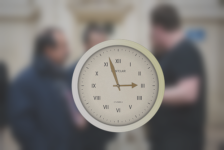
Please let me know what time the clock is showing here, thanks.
2:57
